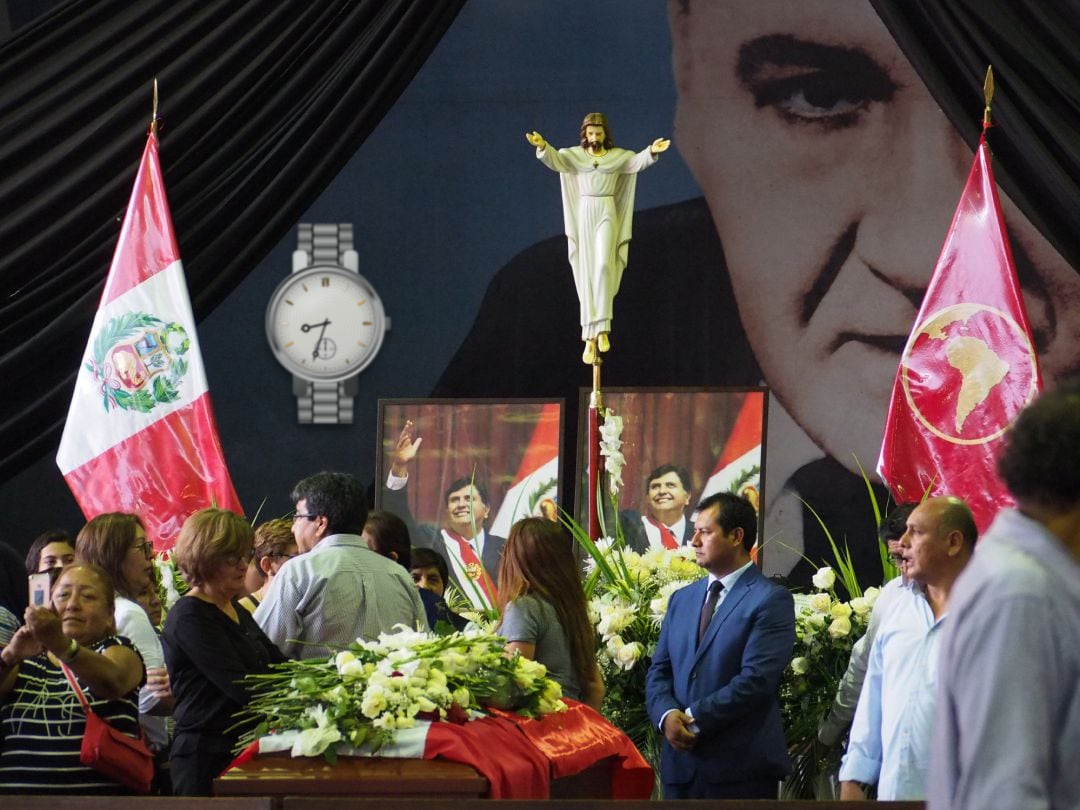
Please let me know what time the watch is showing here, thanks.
8:33
